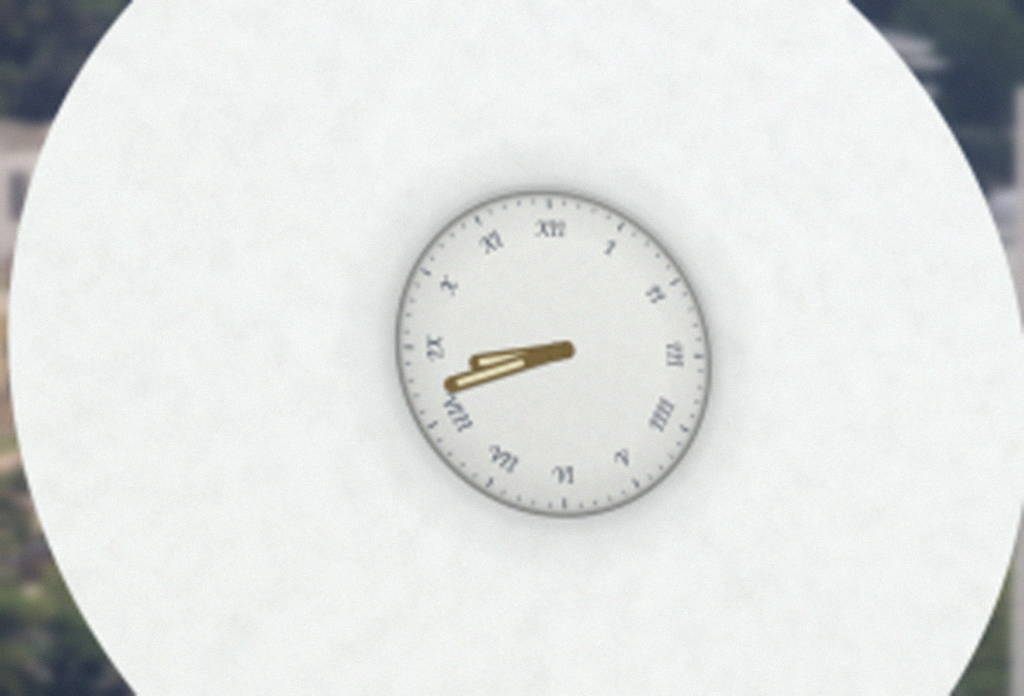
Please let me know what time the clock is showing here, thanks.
8:42
